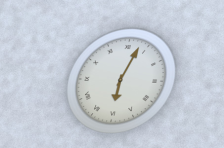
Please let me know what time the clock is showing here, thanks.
6:03
